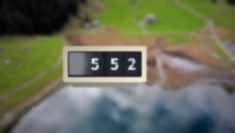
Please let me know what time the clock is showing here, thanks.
5:52
